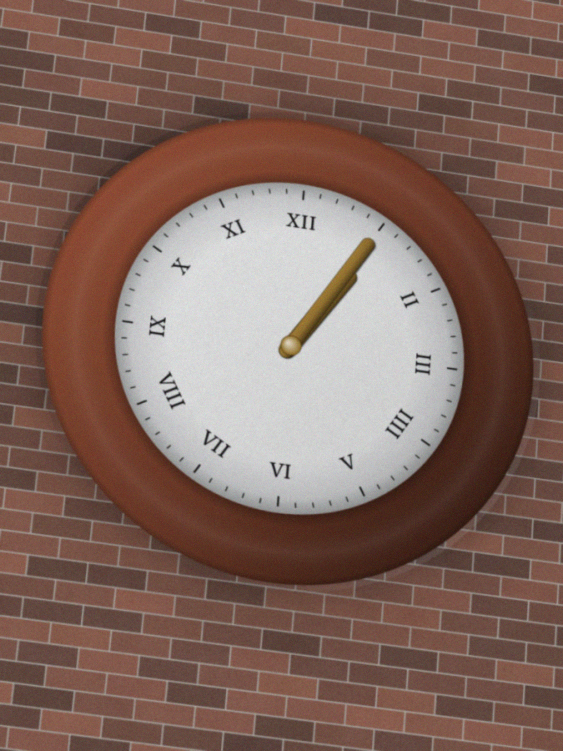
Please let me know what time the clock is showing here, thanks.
1:05
